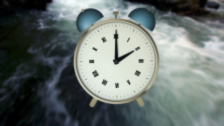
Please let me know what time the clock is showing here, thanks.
2:00
